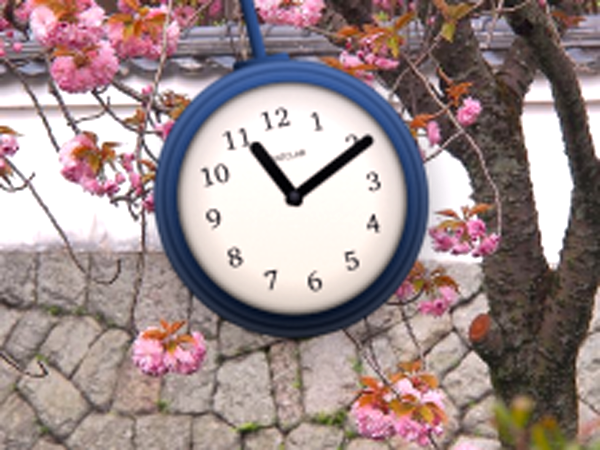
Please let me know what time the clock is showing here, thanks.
11:11
